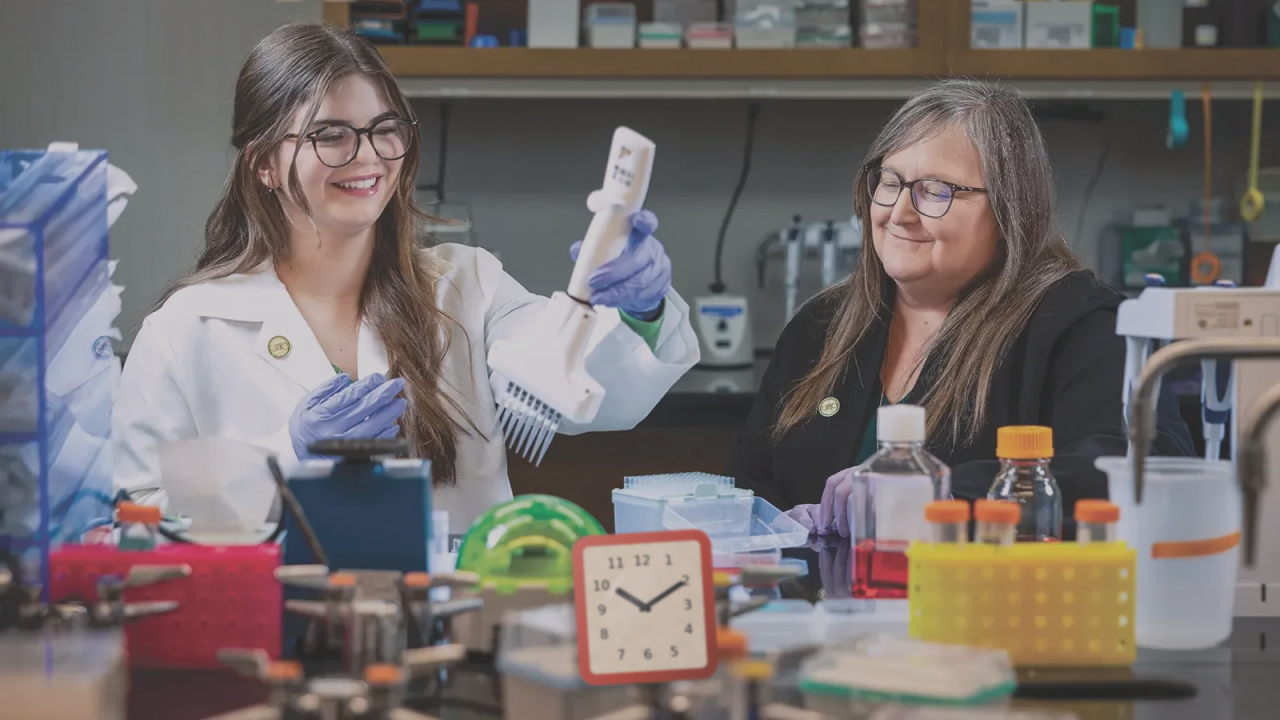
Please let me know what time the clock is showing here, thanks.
10:10
